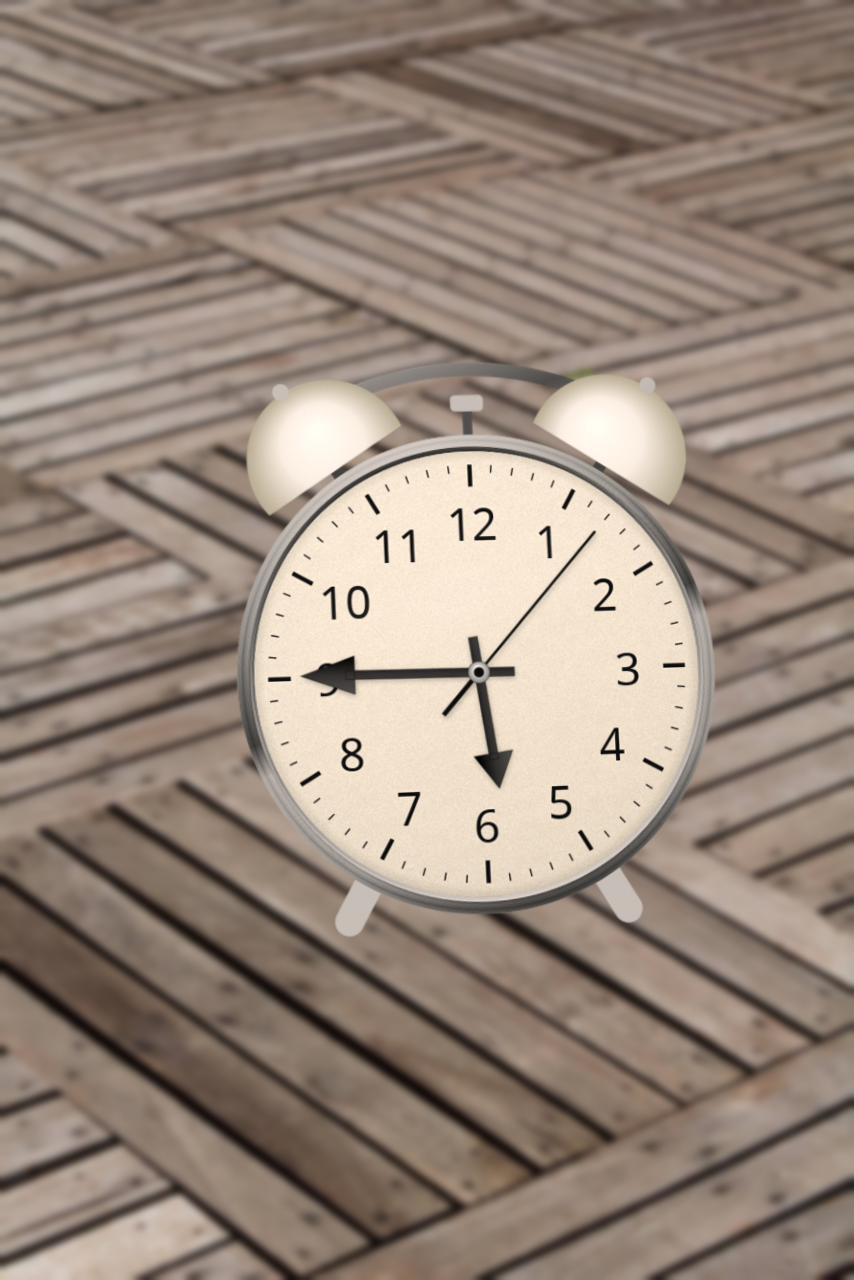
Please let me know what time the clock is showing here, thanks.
5:45:07
